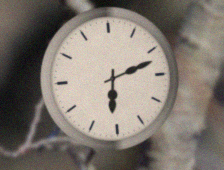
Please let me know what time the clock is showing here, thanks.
6:12
